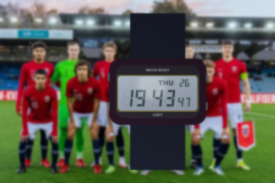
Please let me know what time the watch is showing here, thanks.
19:43
